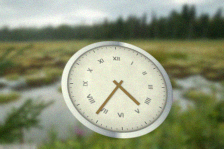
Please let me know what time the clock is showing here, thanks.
4:36
